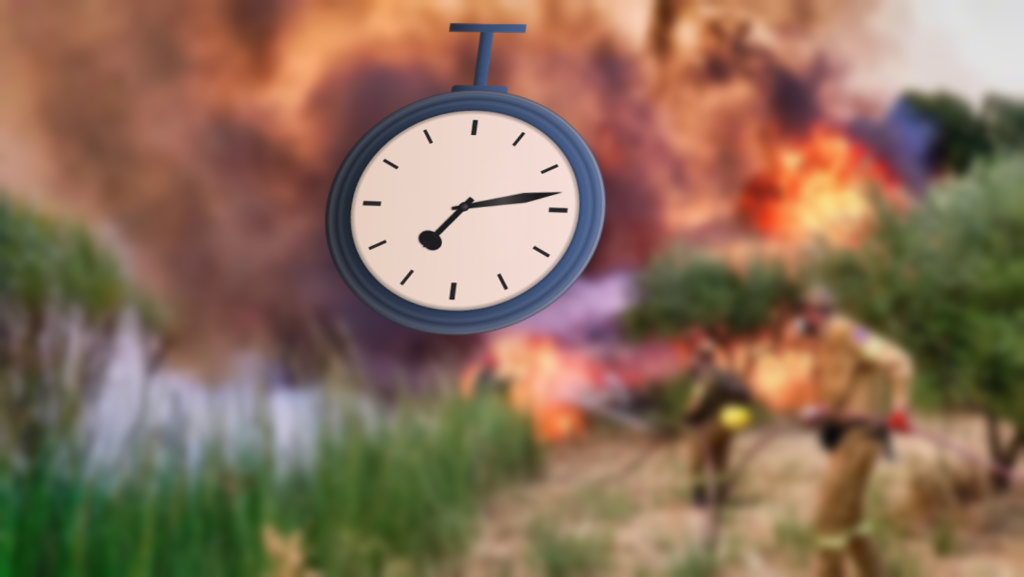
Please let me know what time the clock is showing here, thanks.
7:13
